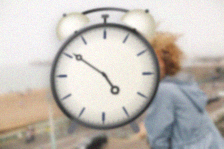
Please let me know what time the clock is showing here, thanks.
4:51
